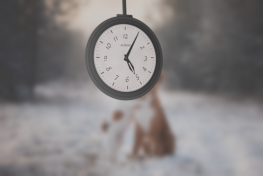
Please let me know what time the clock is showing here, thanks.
5:05
